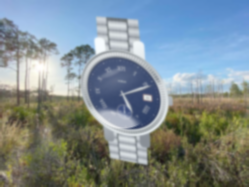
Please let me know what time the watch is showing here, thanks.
5:11
